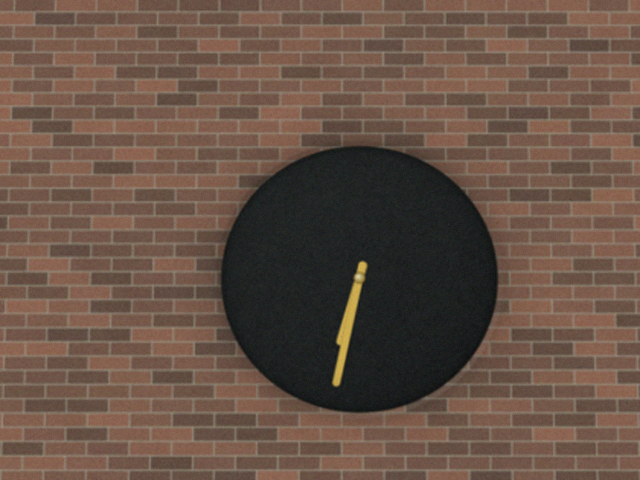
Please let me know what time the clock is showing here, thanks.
6:32
